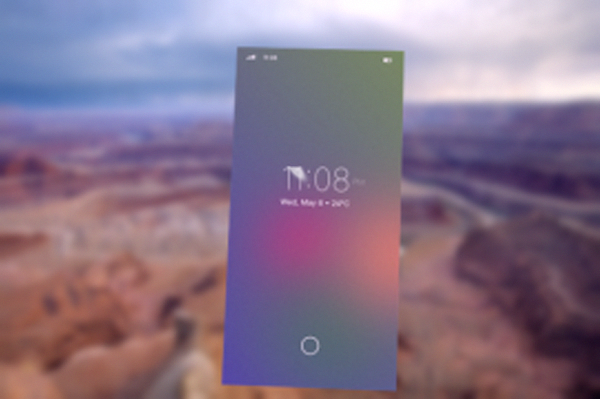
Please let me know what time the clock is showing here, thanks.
11:08
